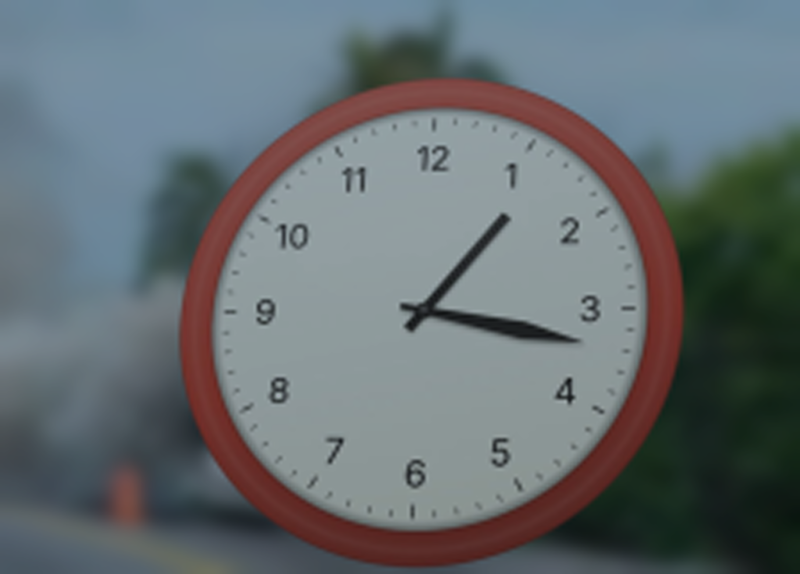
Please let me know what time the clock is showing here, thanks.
1:17
